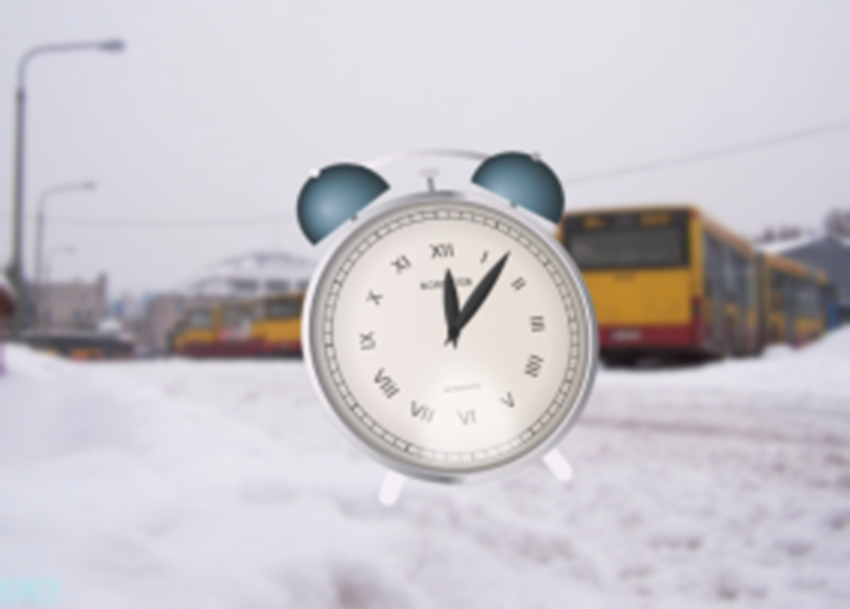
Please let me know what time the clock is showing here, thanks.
12:07
